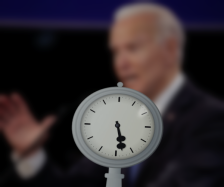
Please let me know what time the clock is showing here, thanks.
5:28
